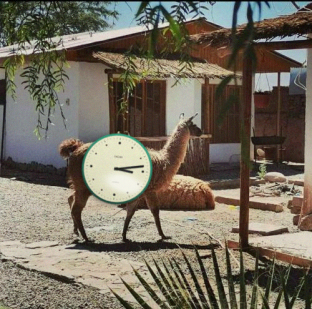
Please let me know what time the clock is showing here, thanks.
3:13
